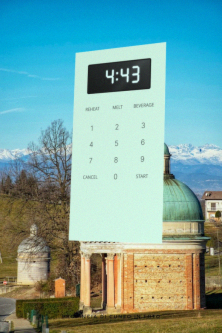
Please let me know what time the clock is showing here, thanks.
4:43
